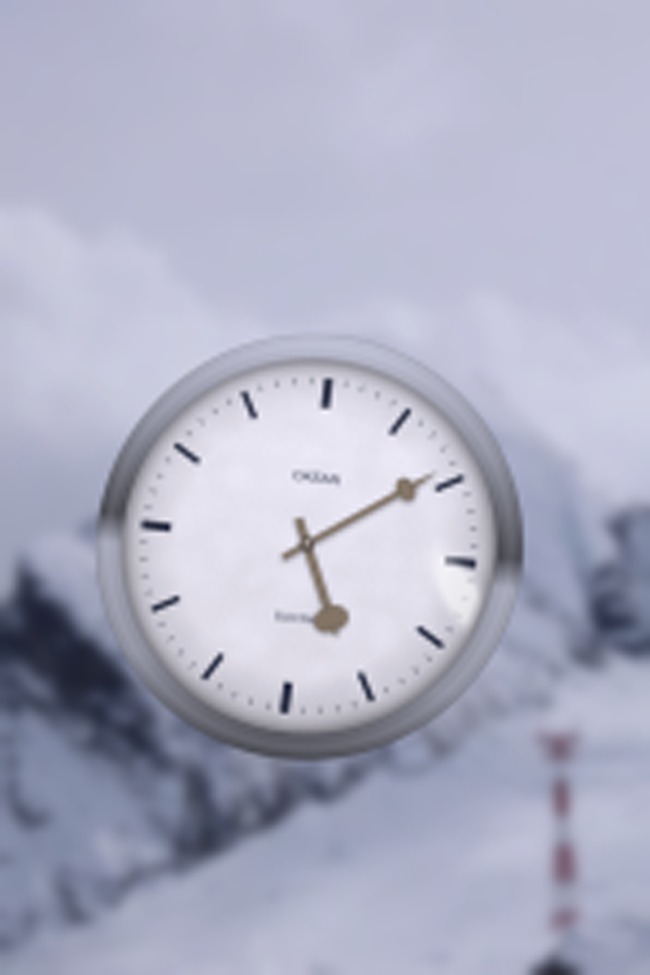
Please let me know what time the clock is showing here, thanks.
5:09
